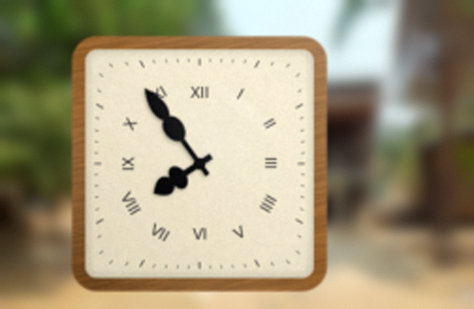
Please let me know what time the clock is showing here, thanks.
7:54
